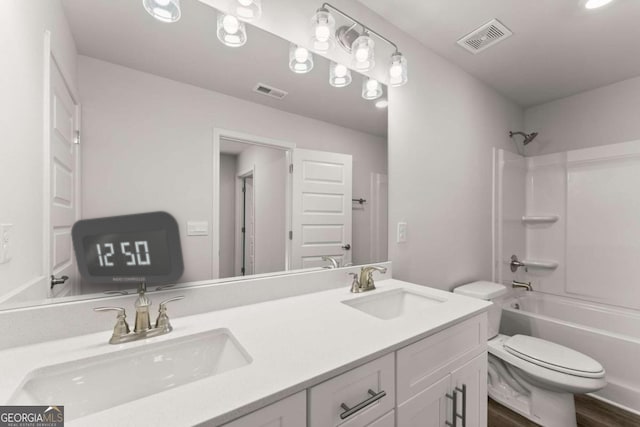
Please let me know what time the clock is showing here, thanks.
12:50
